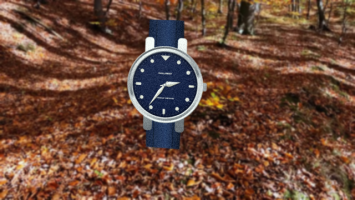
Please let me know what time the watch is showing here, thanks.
2:36
